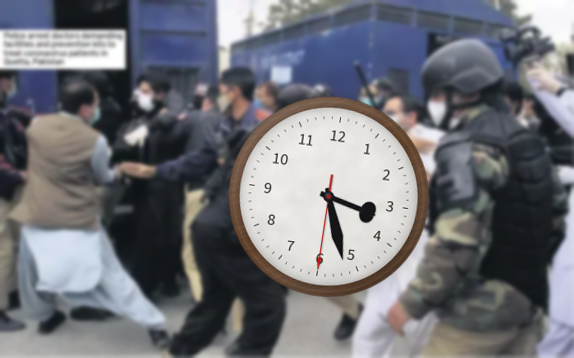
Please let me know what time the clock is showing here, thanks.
3:26:30
